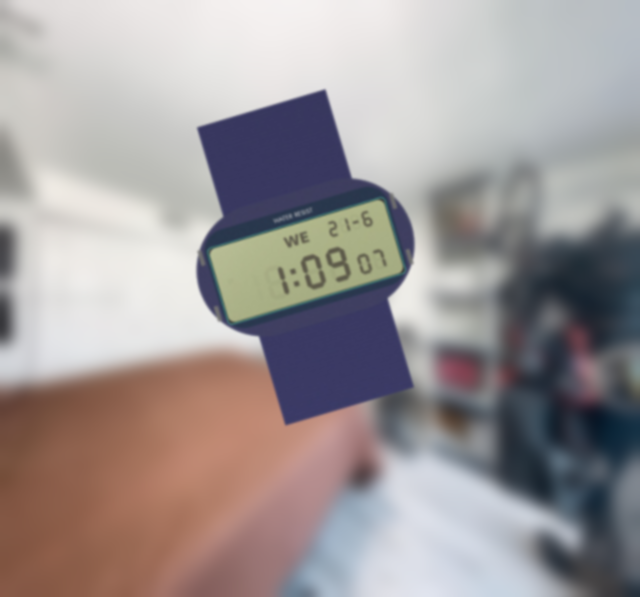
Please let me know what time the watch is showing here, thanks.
1:09:07
